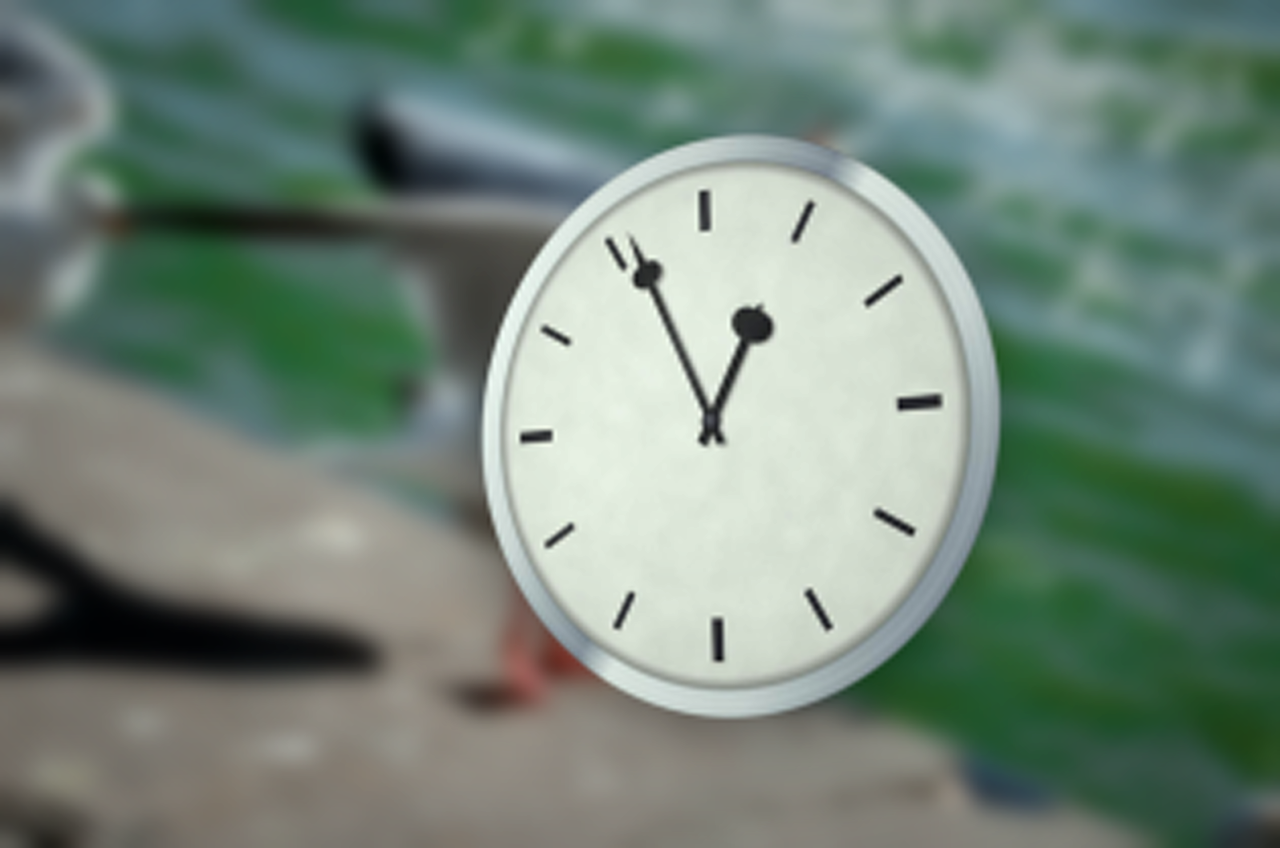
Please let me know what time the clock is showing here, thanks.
12:56
